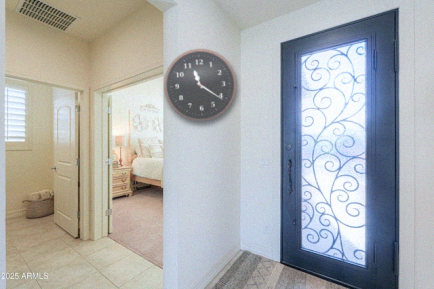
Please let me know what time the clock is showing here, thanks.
11:21
